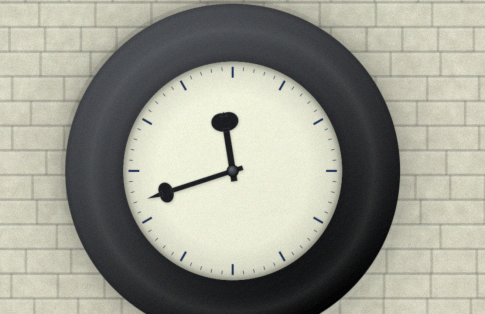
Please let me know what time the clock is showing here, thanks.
11:42
